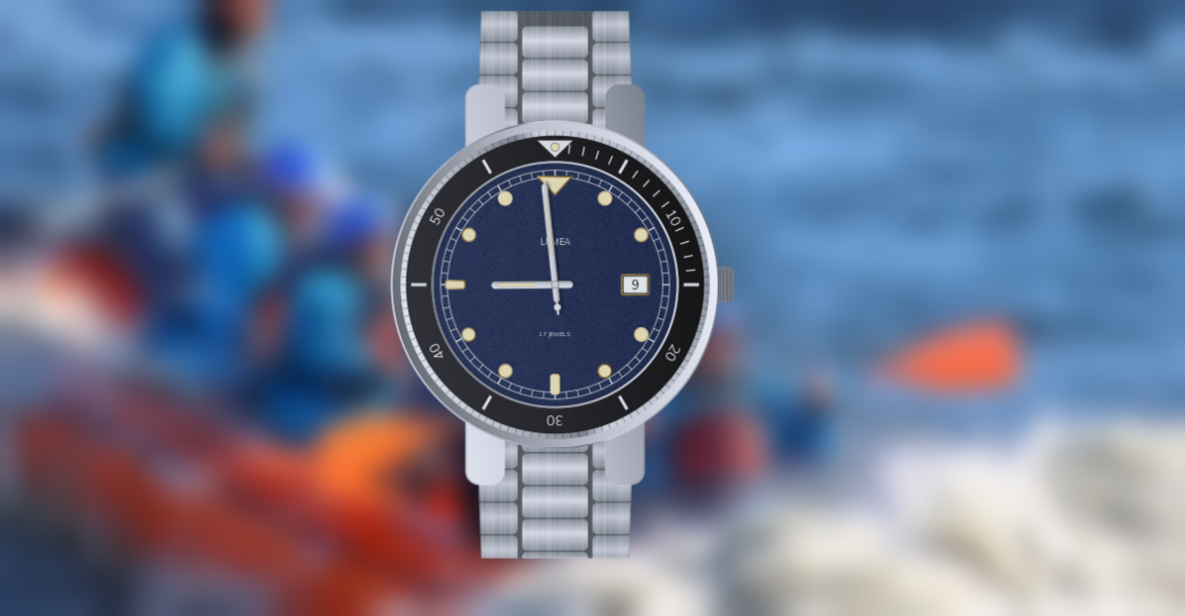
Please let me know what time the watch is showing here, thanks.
8:58:59
